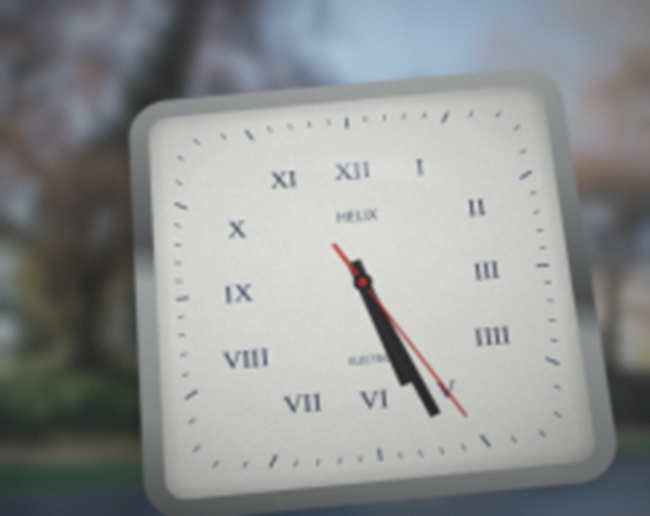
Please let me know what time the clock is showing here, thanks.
5:26:25
